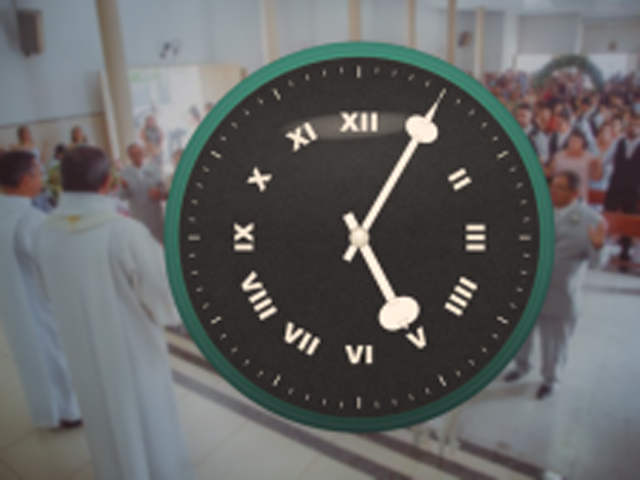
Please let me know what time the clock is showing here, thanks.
5:05
